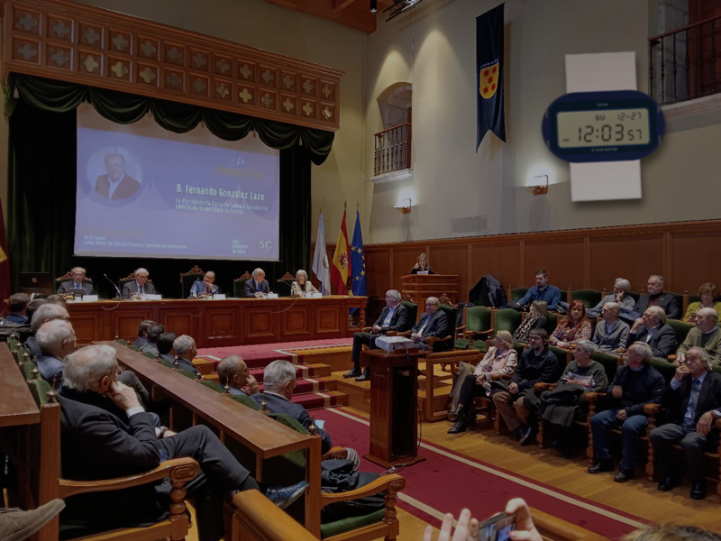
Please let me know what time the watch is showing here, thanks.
12:03:57
